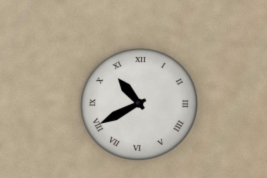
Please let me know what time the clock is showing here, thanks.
10:40
